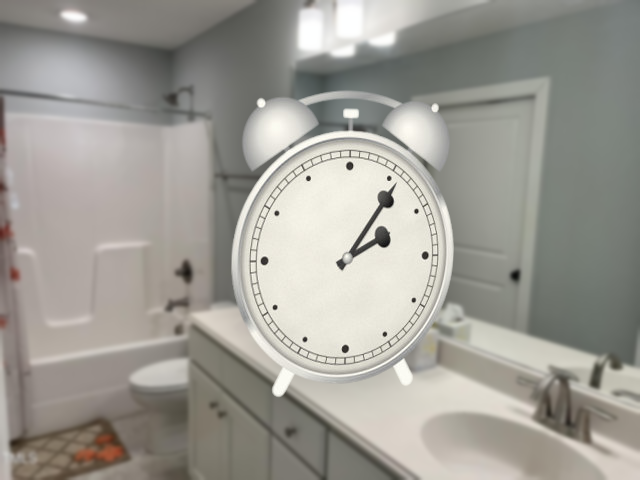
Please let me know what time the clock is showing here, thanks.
2:06
